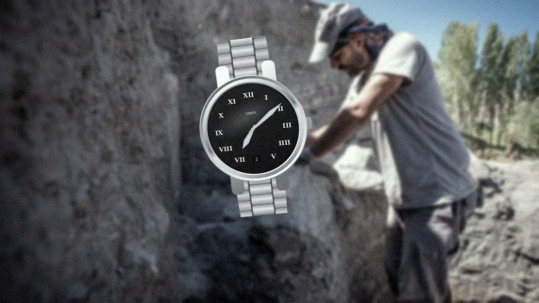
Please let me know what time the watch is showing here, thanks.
7:09
